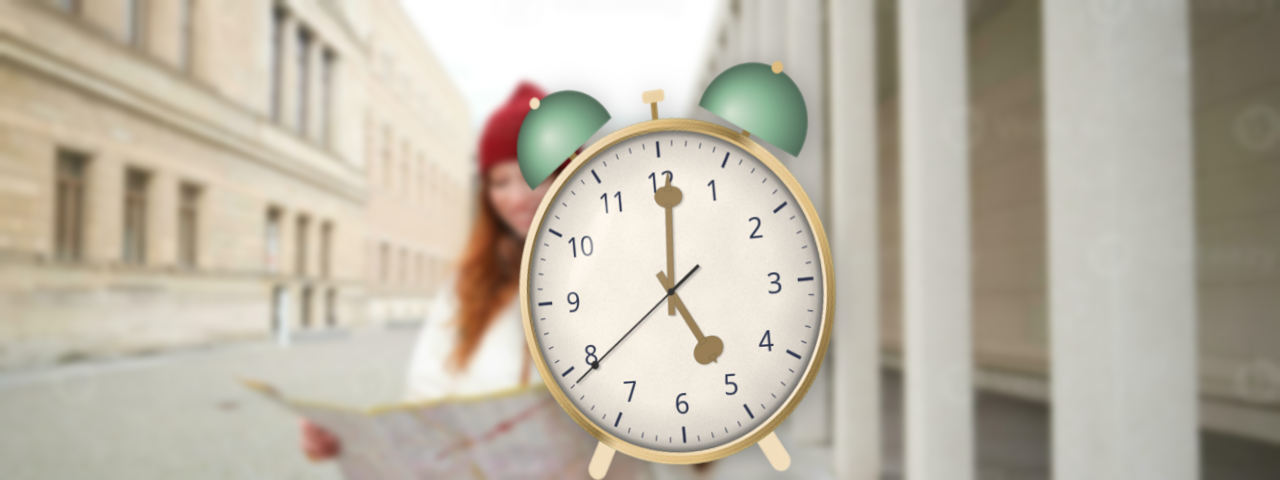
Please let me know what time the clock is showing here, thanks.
5:00:39
